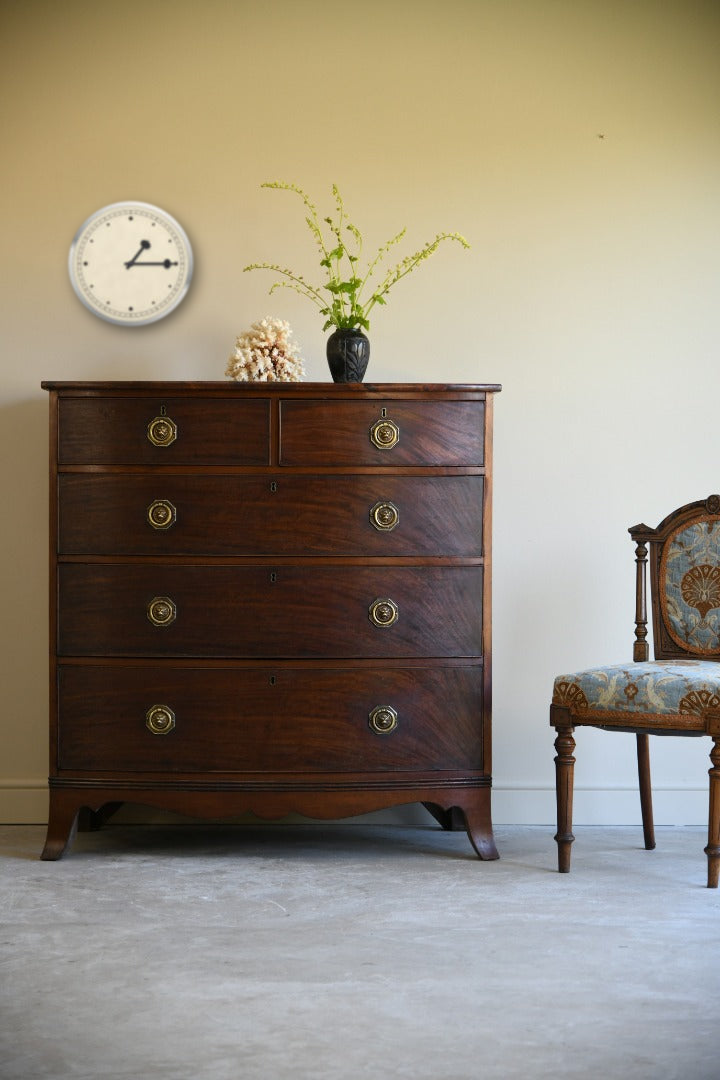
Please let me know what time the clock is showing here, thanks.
1:15
